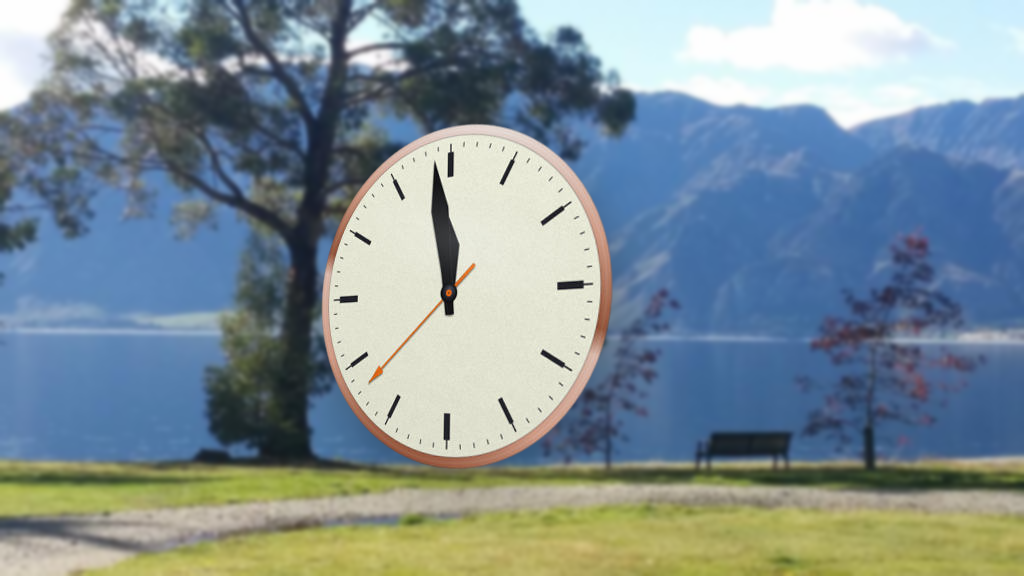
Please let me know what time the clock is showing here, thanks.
11:58:38
